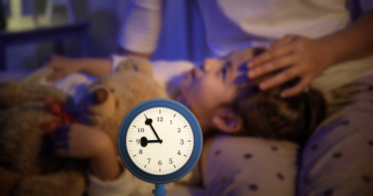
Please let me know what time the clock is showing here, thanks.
8:55
